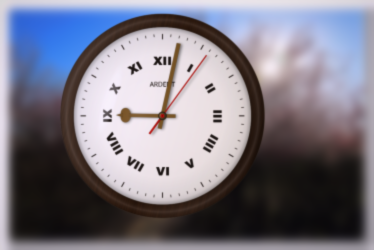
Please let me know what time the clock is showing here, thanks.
9:02:06
